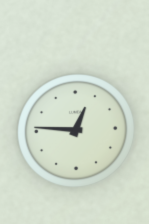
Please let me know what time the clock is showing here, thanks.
12:46
